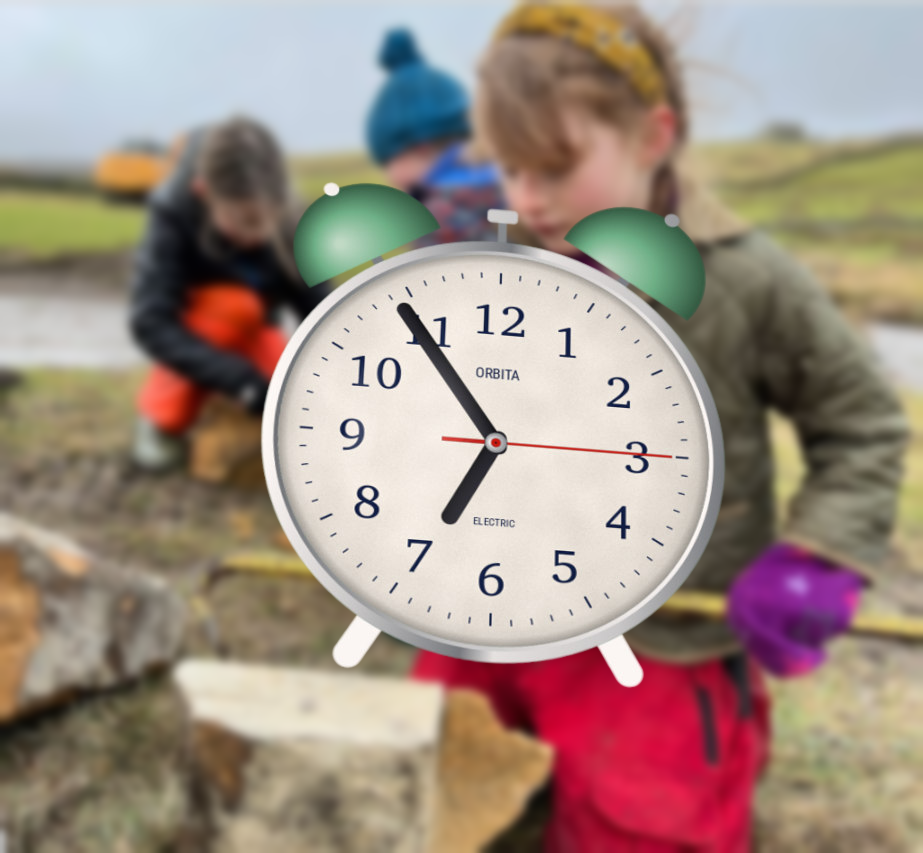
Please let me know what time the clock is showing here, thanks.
6:54:15
